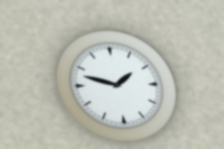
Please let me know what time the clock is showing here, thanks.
1:48
